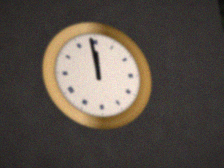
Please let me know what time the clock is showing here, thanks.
11:59
